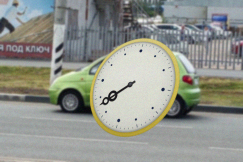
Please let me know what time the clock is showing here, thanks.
7:38
